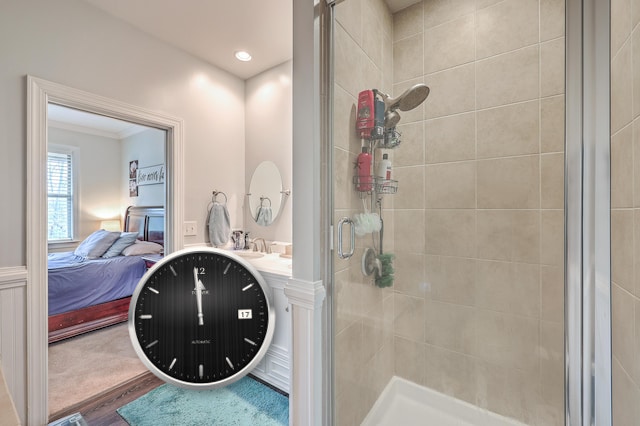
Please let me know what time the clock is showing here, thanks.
11:59
